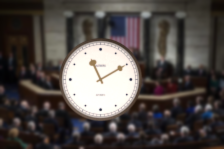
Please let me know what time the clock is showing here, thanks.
11:10
